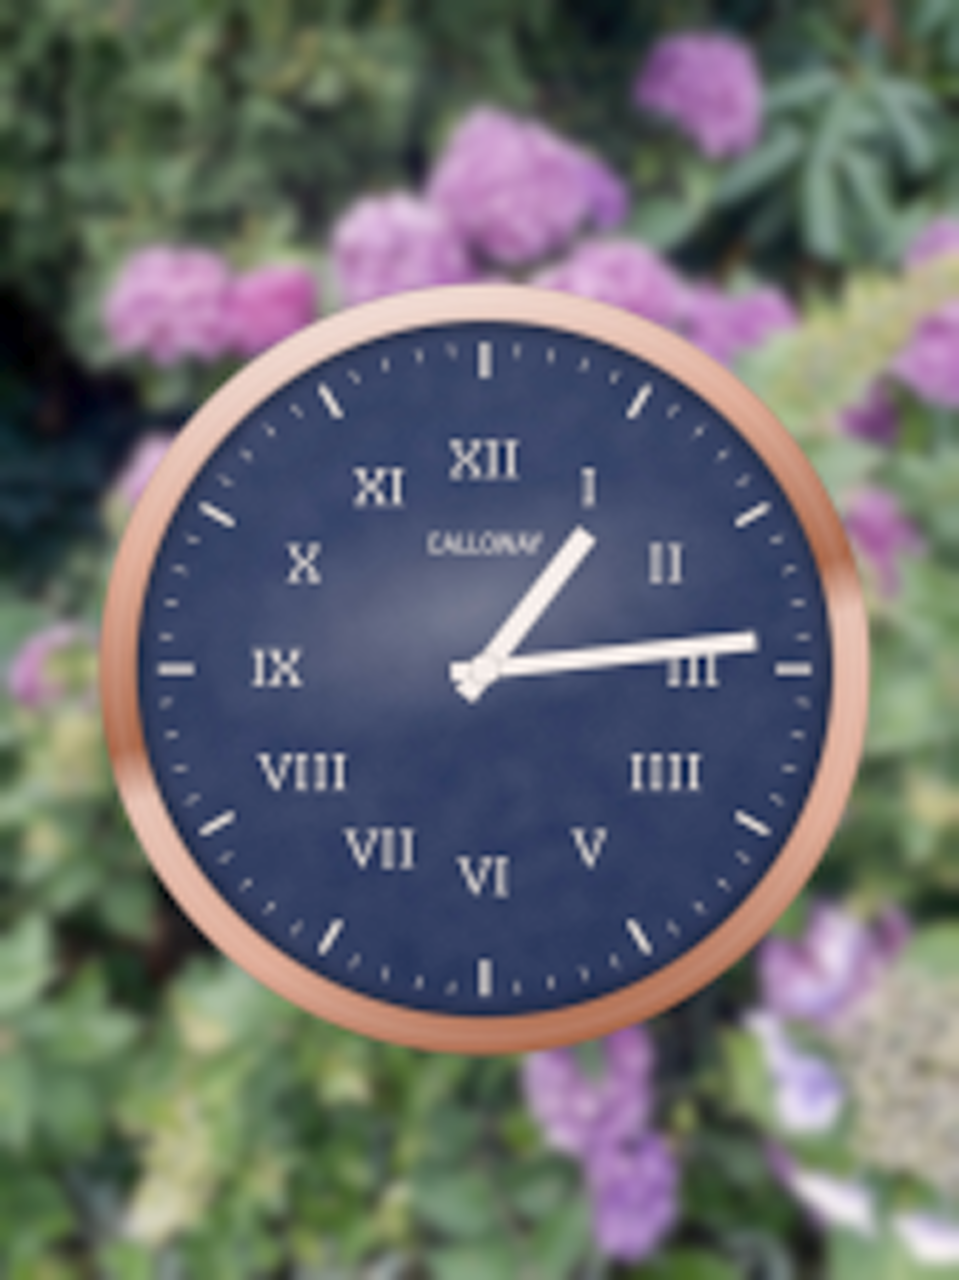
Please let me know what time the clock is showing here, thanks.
1:14
